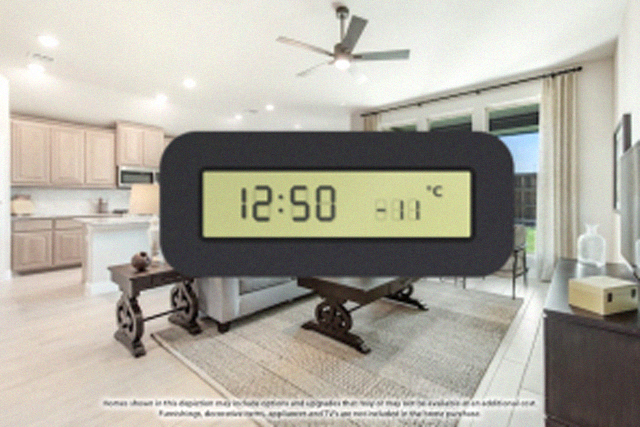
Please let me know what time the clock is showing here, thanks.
12:50
